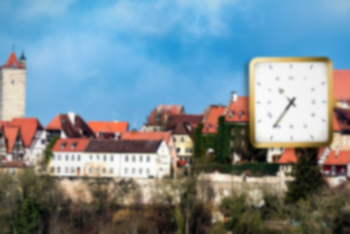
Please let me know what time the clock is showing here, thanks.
10:36
